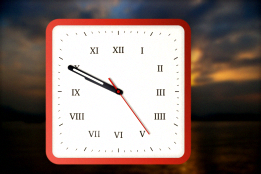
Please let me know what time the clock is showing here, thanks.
9:49:24
